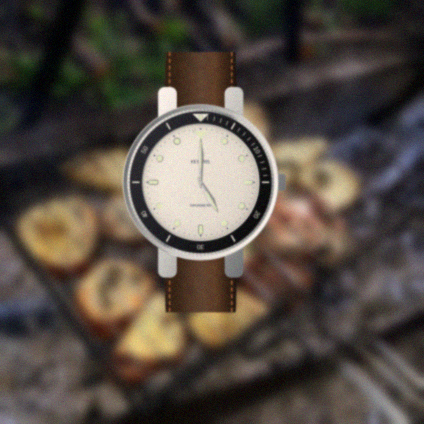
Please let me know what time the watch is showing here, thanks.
5:00
